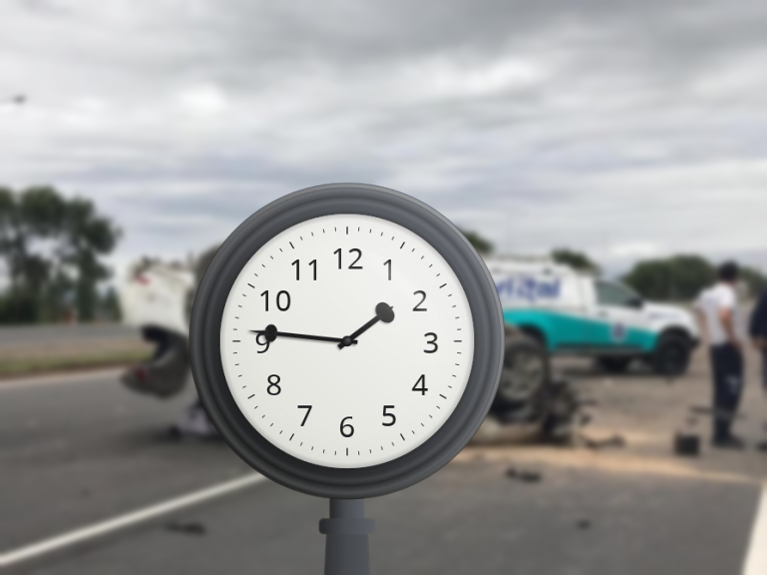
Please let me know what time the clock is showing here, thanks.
1:46
